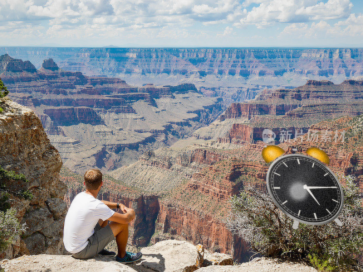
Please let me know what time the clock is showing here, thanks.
5:15
